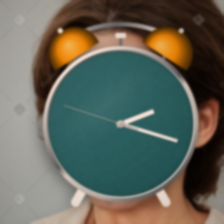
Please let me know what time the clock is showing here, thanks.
2:17:48
